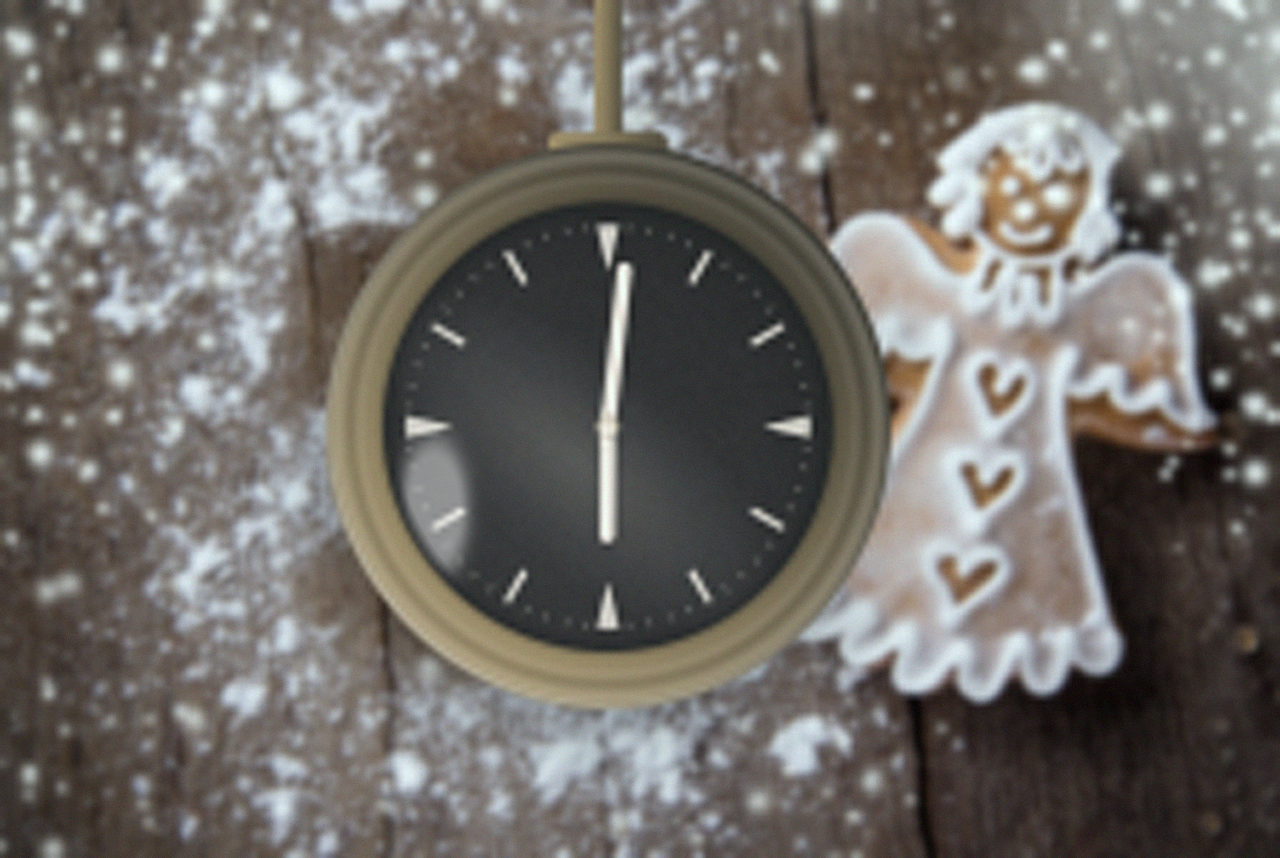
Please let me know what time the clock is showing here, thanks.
6:01
